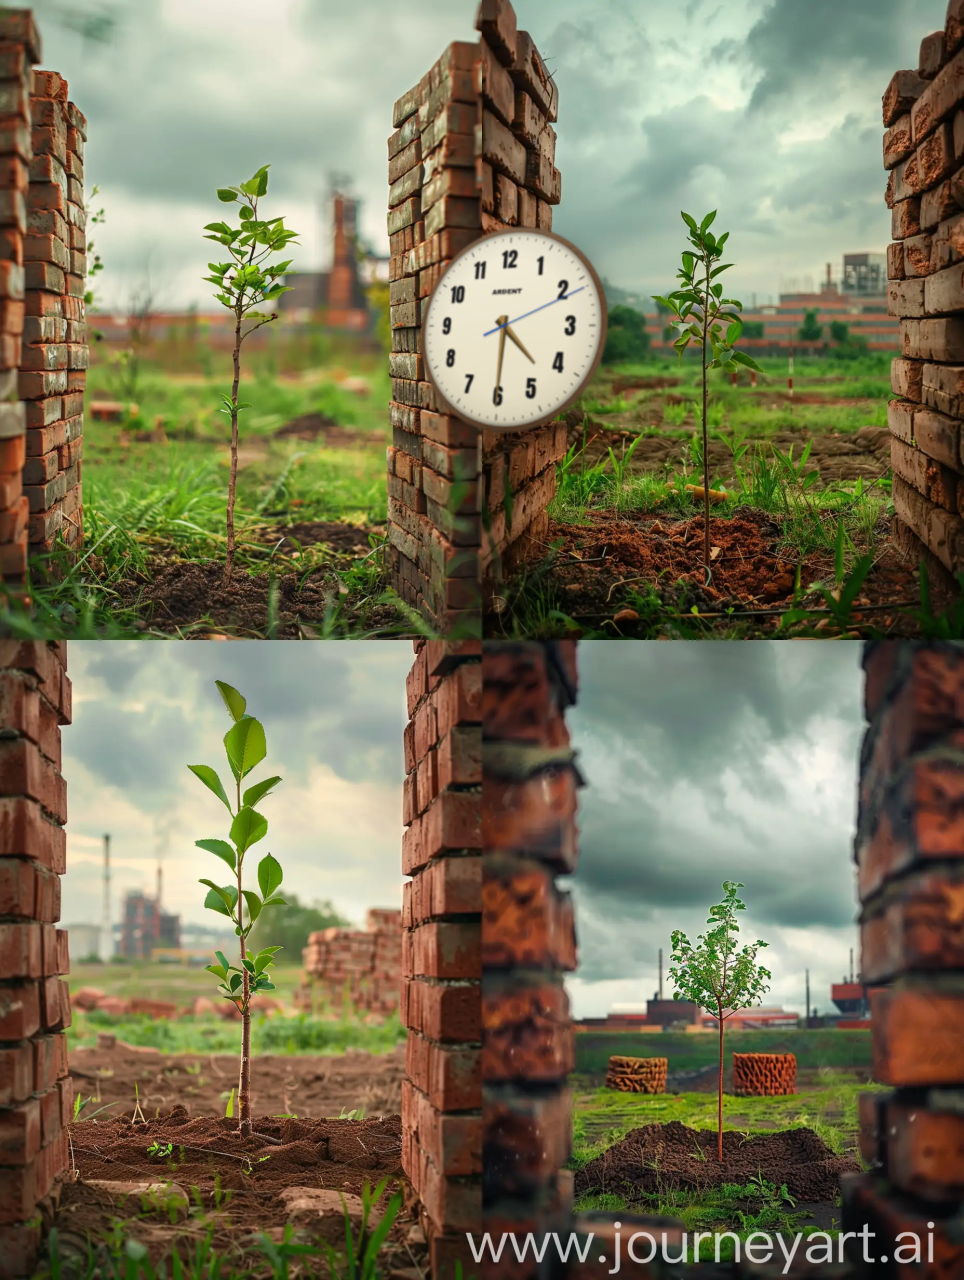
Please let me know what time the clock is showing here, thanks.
4:30:11
